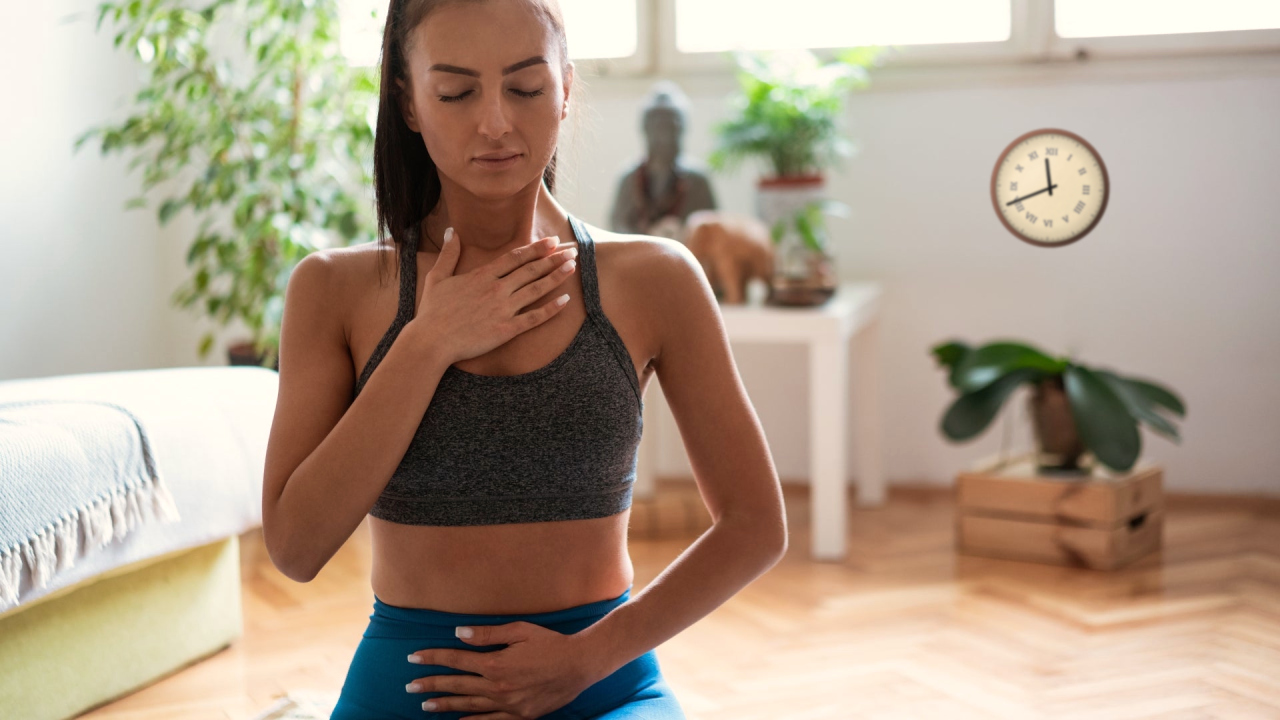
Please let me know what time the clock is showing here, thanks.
11:41
